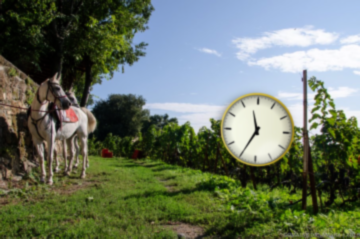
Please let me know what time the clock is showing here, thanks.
11:35
